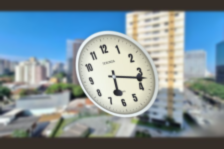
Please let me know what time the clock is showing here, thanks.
6:17
